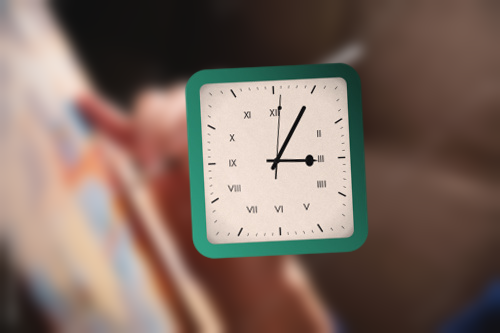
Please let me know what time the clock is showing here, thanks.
3:05:01
